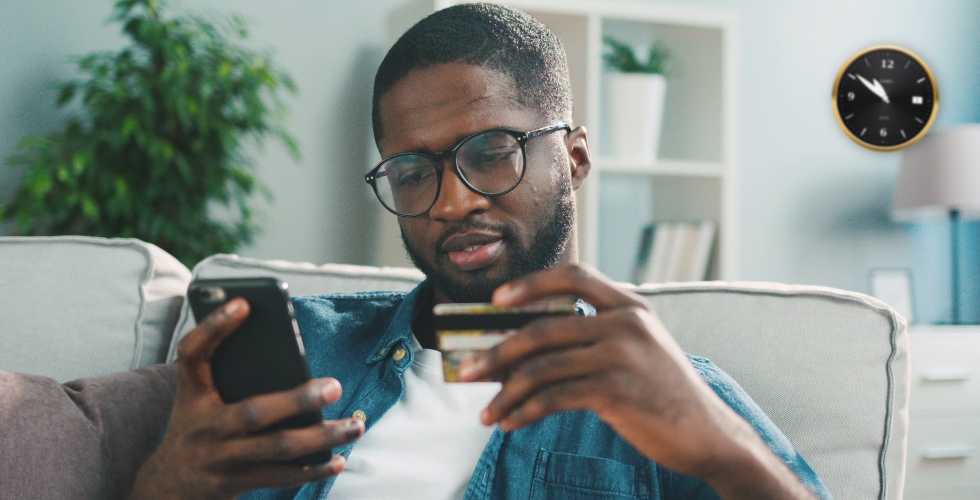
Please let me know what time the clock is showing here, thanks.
10:51
